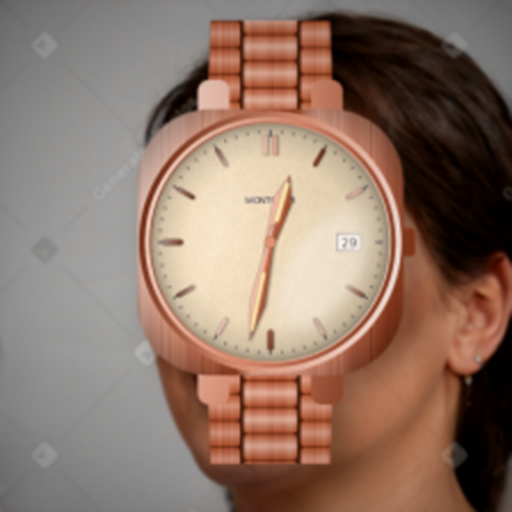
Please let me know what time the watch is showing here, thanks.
12:32
